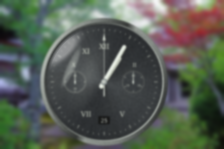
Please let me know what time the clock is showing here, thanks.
1:05
